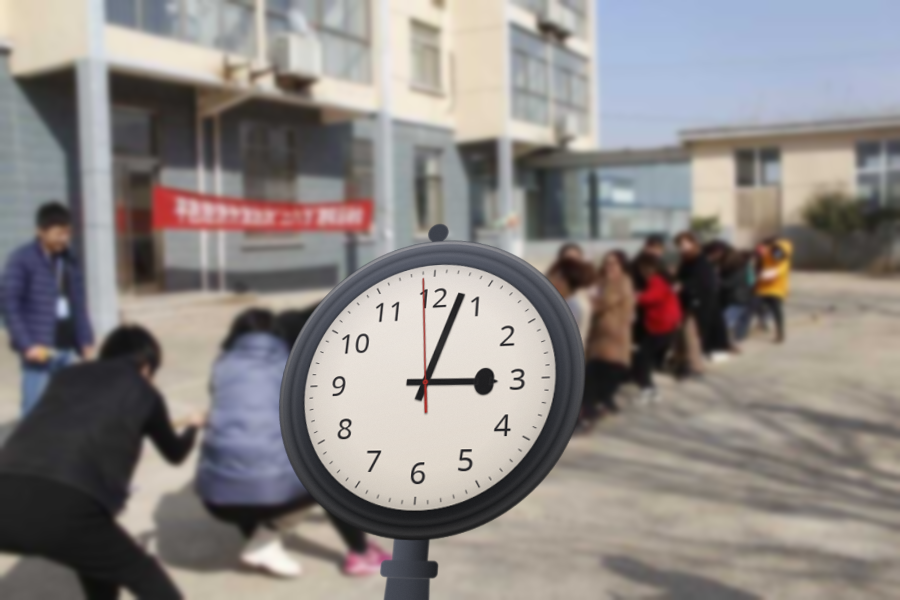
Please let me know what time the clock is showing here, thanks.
3:02:59
